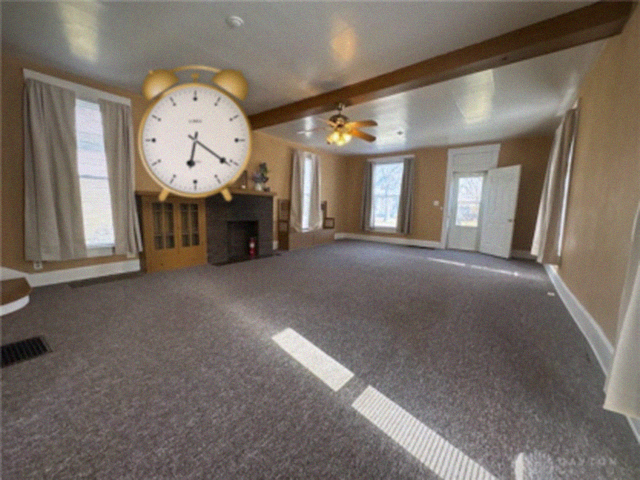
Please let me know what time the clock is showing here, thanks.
6:21
